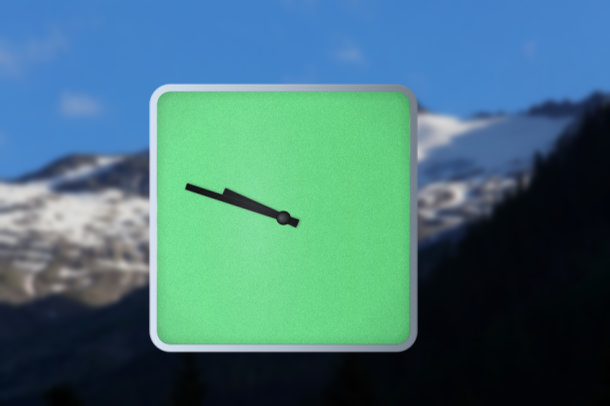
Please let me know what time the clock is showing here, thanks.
9:48
